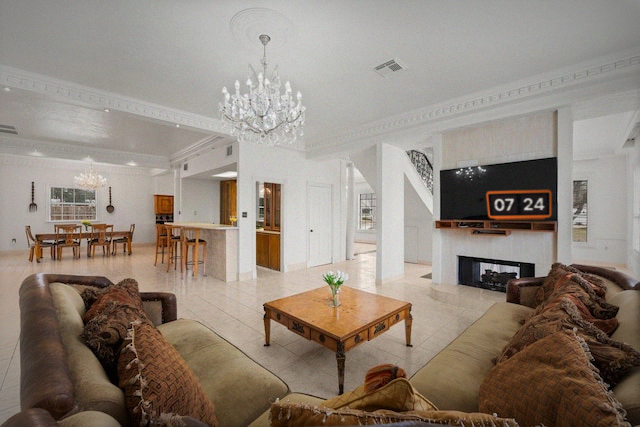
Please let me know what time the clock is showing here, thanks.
7:24
